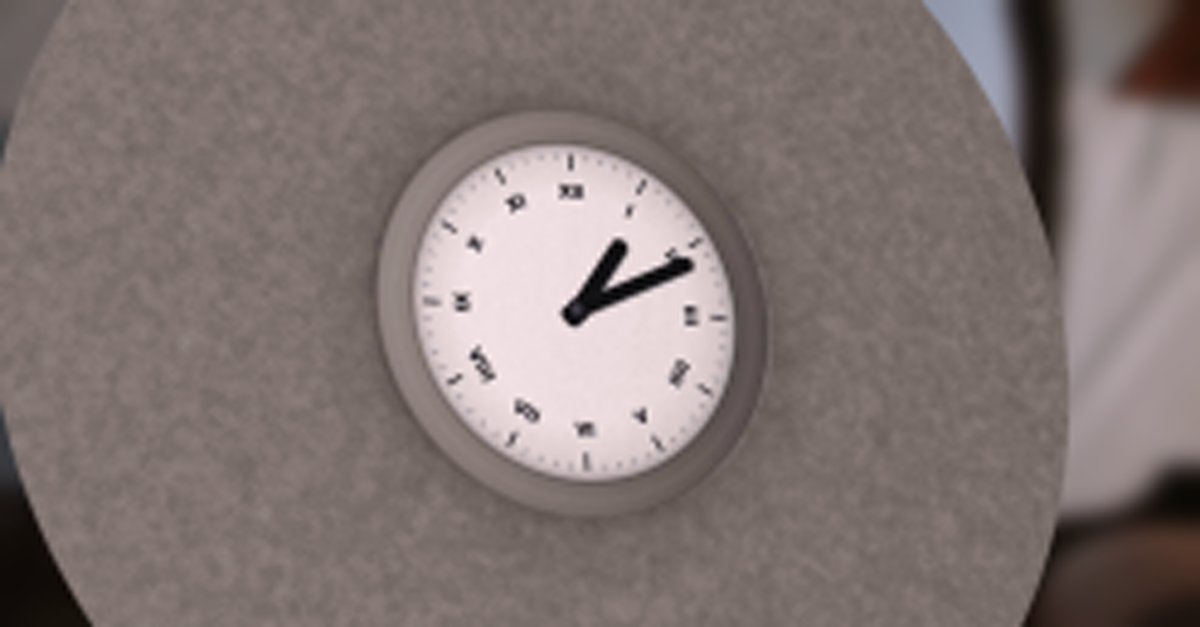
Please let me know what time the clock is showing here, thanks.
1:11
